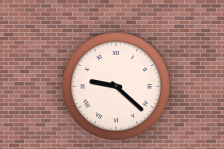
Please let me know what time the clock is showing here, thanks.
9:22
